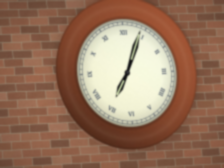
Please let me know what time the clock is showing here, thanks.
7:04
